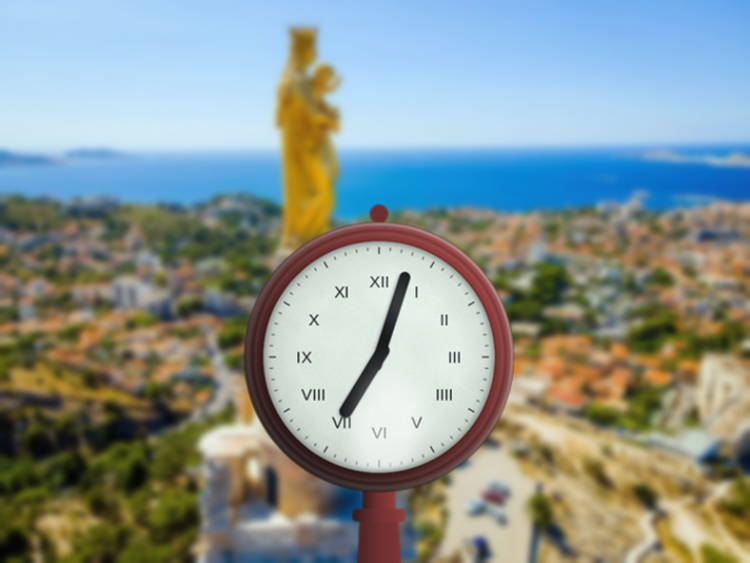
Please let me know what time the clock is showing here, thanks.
7:03
